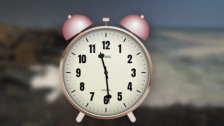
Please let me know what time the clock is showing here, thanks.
11:29
